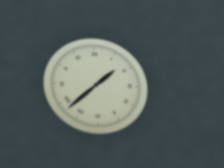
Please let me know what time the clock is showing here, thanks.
1:38
